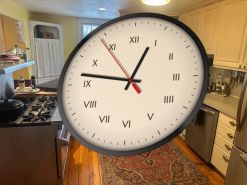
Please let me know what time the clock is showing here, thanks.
12:46:54
